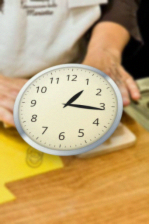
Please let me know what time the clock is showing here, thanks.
1:16
